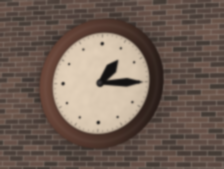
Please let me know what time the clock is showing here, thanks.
1:15
